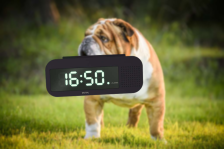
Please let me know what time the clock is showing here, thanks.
16:50
